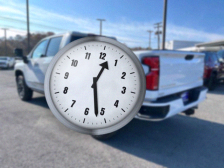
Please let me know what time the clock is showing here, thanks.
12:27
